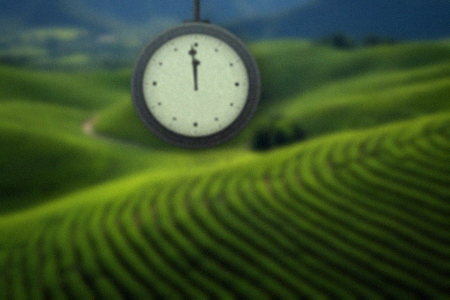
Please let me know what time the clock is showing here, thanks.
11:59
